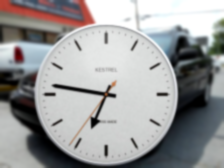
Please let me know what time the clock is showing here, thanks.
6:46:36
